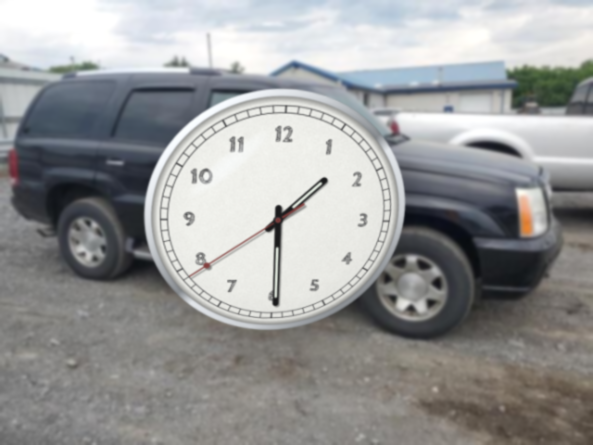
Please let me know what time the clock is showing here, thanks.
1:29:39
